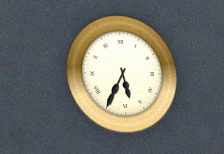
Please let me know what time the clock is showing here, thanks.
5:35
